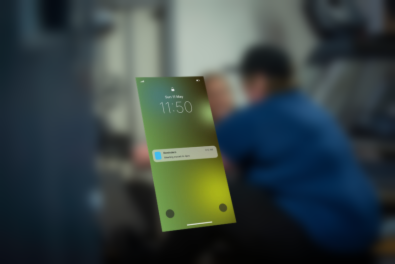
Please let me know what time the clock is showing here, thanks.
11:50
